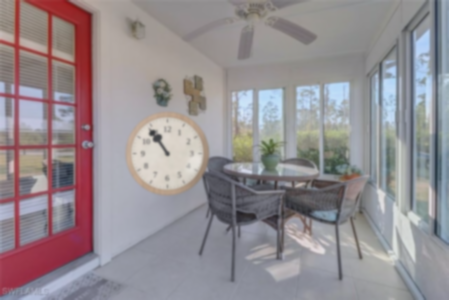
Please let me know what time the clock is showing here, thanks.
10:54
